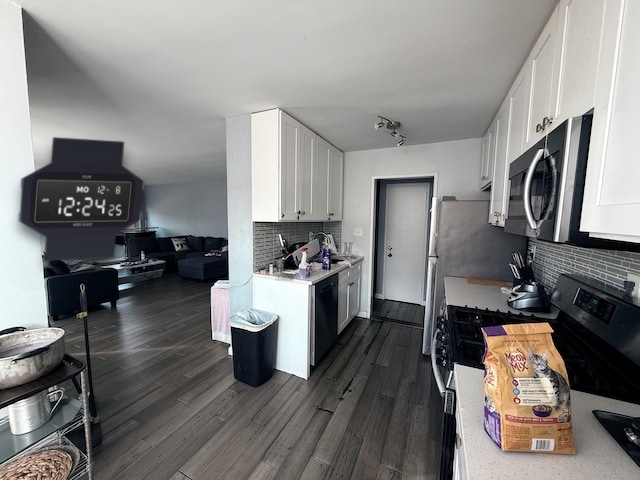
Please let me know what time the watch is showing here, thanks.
12:24:25
